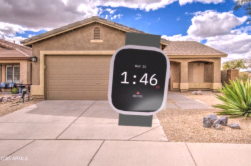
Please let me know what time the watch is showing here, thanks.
1:46
